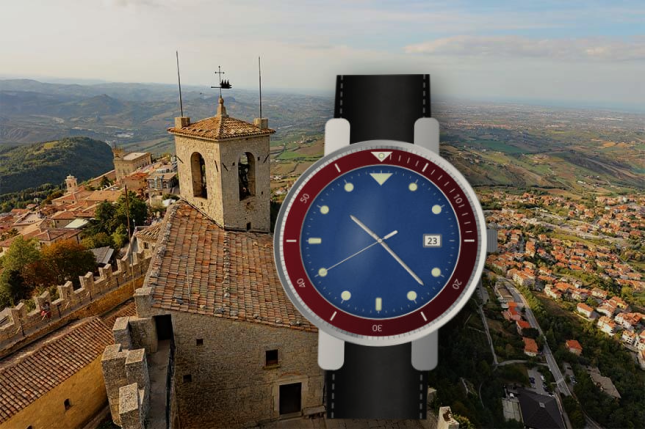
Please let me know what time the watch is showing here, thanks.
10:22:40
